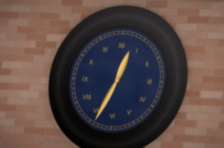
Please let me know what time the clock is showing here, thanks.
12:34
